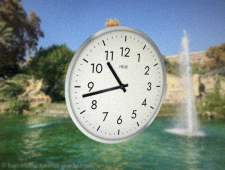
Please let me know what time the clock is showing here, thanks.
10:43
